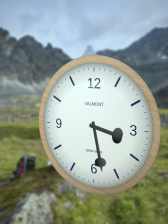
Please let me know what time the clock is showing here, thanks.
3:28
